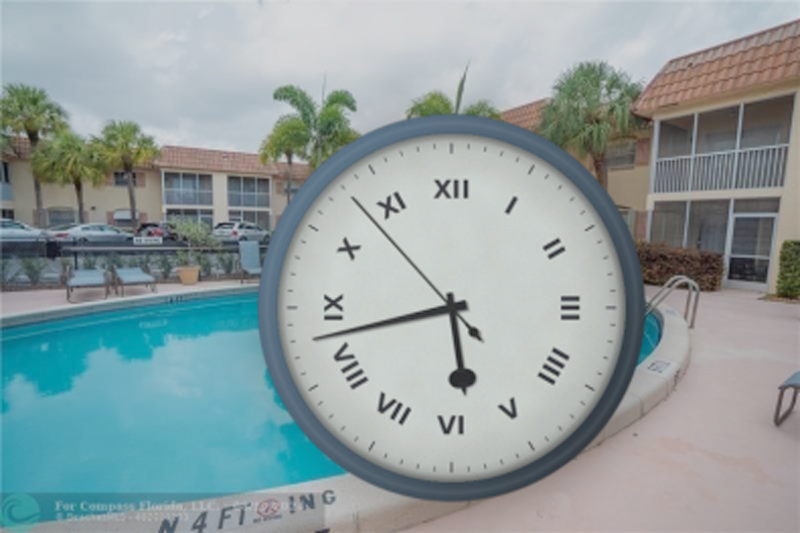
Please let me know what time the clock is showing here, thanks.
5:42:53
